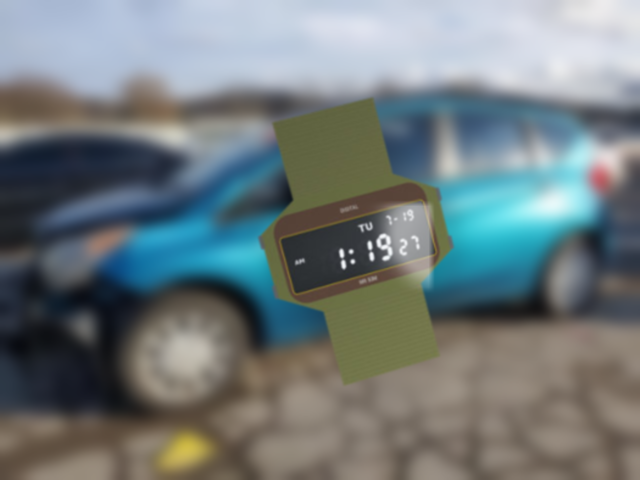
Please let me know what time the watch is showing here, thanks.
1:19:27
